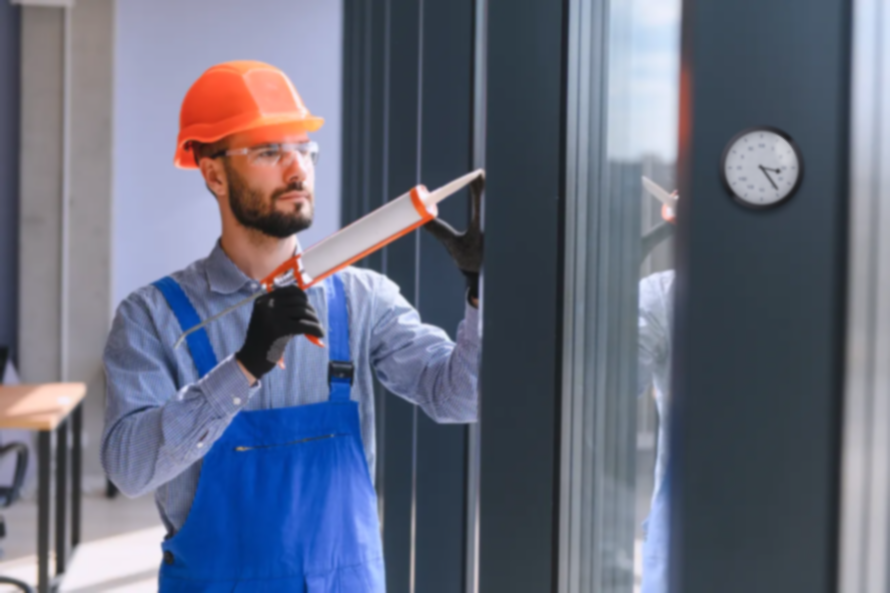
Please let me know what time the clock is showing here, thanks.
3:24
